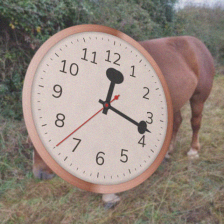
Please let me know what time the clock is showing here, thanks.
12:17:37
